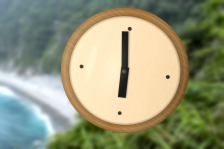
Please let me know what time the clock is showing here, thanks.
5:59
